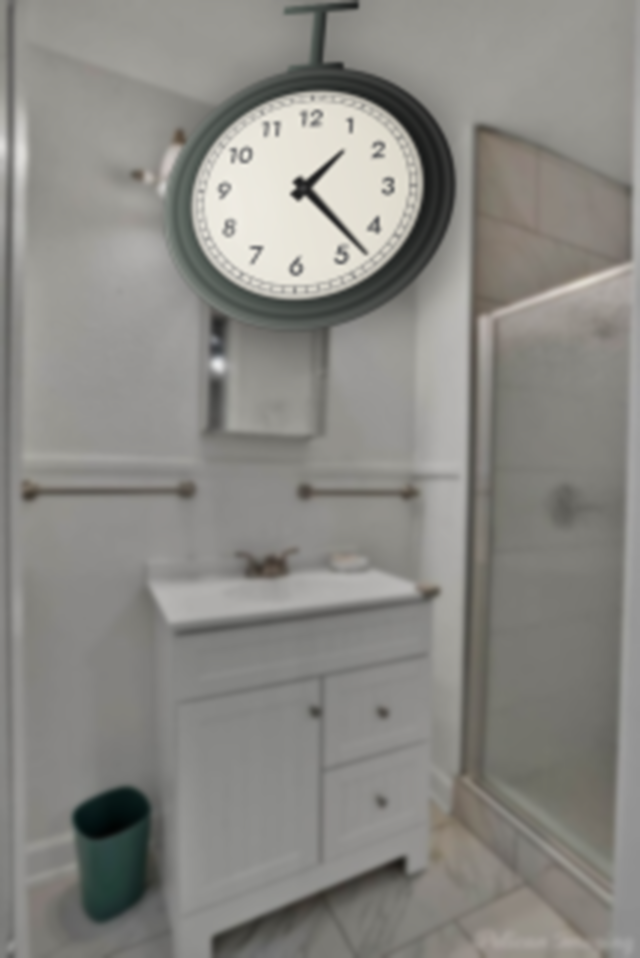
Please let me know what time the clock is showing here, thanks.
1:23
